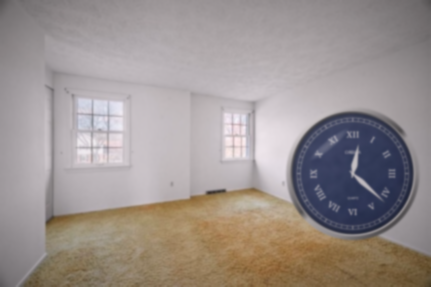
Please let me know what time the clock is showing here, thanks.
12:22
